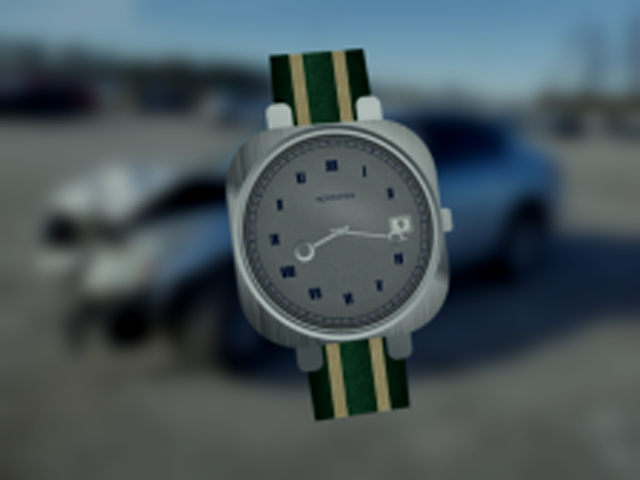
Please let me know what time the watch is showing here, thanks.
8:17
